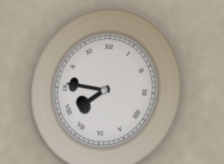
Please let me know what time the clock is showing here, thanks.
7:46
